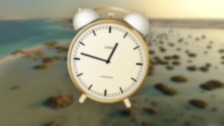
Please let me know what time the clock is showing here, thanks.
12:47
